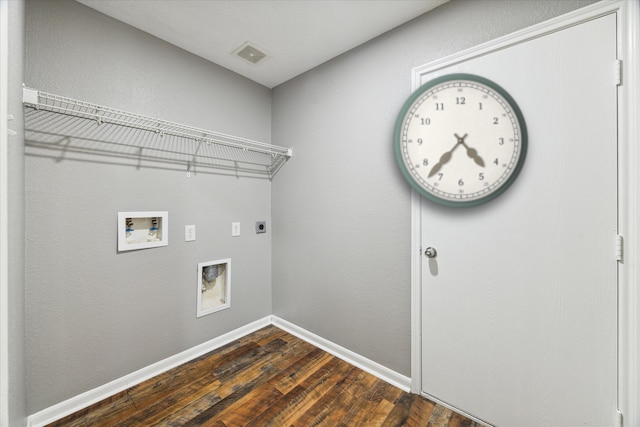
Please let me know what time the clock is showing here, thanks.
4:37
